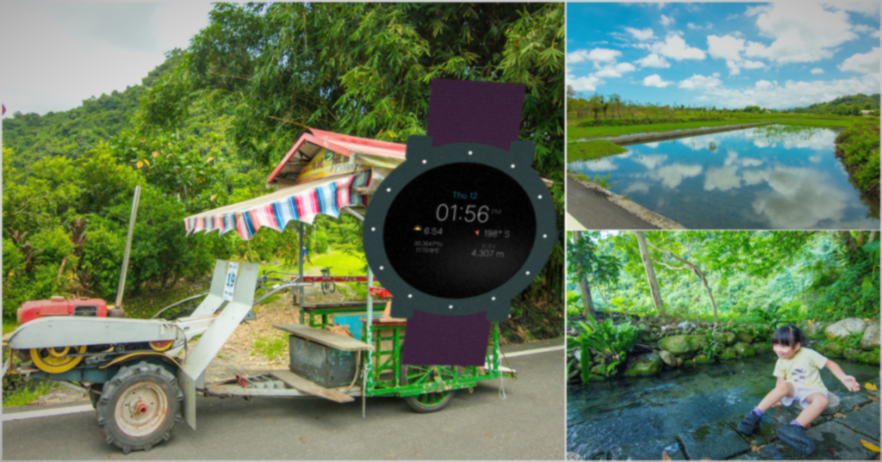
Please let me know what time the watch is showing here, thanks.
1:56
